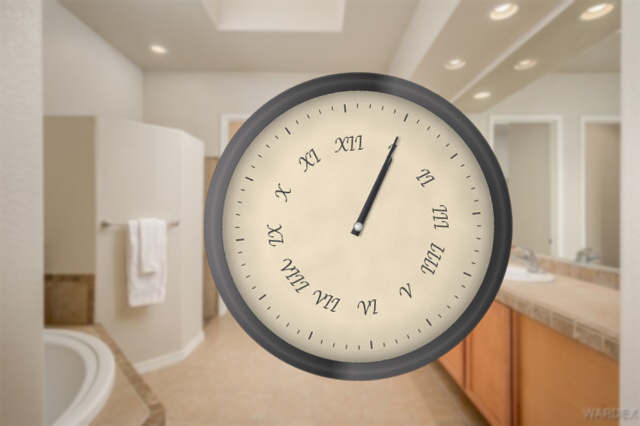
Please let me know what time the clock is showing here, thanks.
1:05
